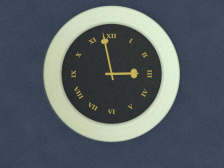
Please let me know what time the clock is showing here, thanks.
2:58
